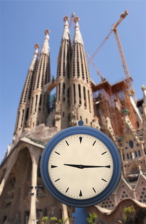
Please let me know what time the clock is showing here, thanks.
9:15
